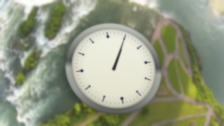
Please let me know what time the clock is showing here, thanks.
1:05
